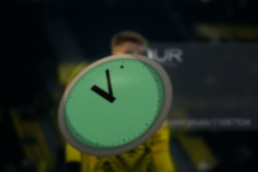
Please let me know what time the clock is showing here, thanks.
9:56
